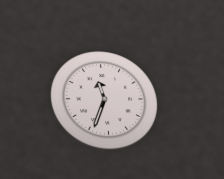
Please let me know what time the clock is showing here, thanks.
11:34
